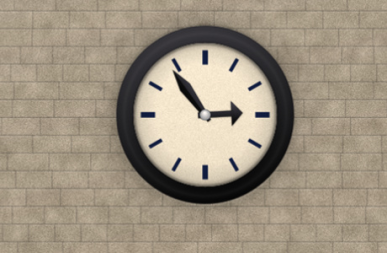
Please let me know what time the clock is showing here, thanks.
2:54
